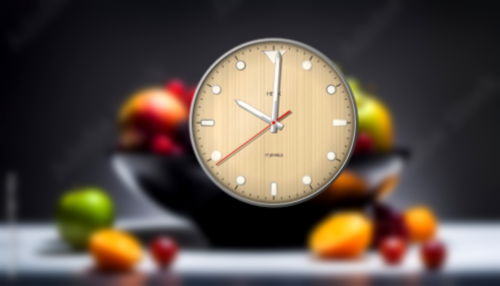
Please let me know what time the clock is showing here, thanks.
10:00:39
